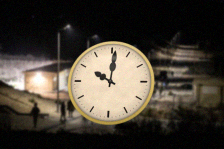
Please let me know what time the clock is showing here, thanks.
10:01
